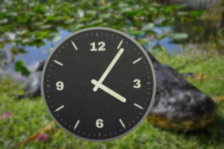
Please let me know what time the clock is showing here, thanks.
4:06
